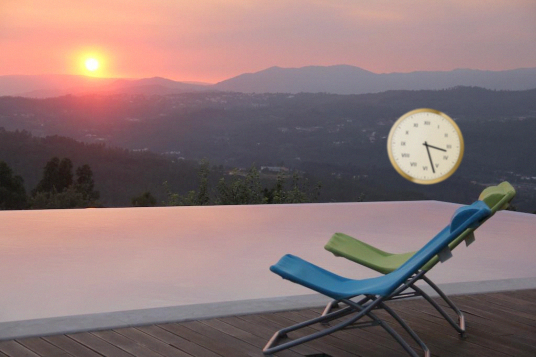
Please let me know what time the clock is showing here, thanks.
3:27
